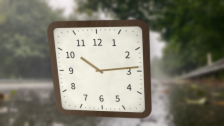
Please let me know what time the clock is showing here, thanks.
10:14
